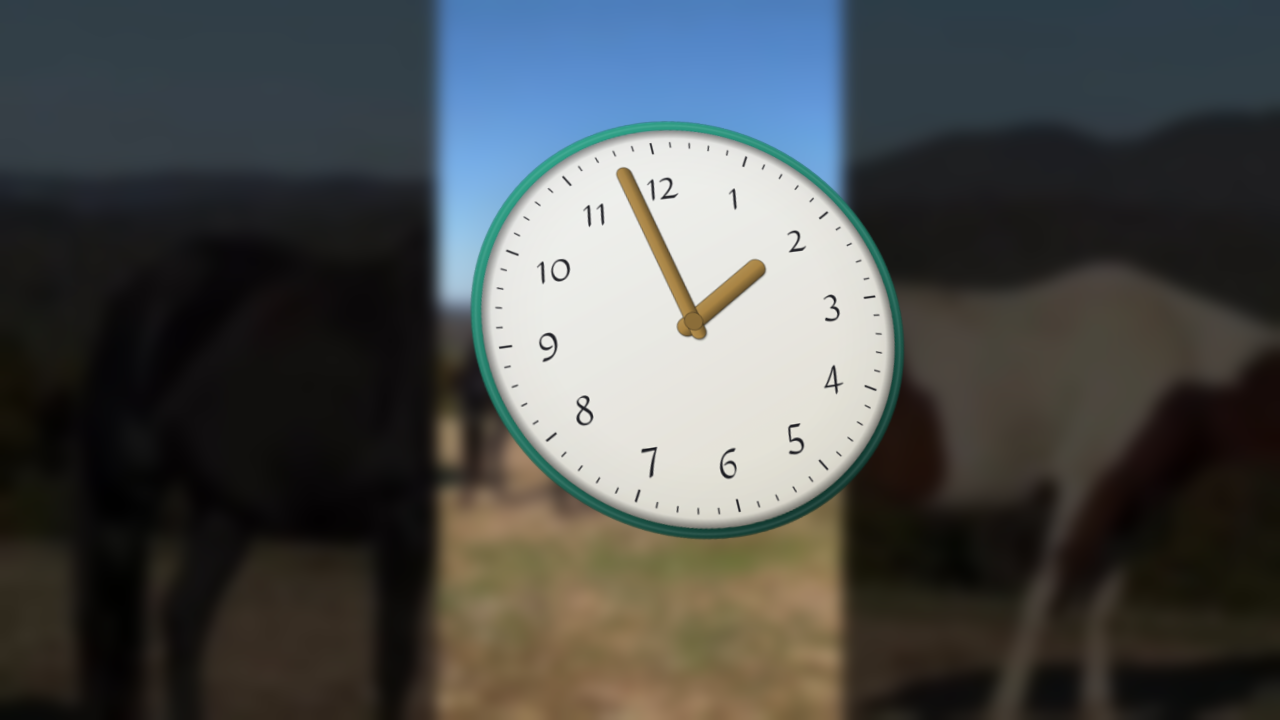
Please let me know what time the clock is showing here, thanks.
1:58
